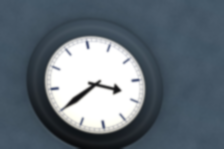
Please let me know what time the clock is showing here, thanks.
3:40
